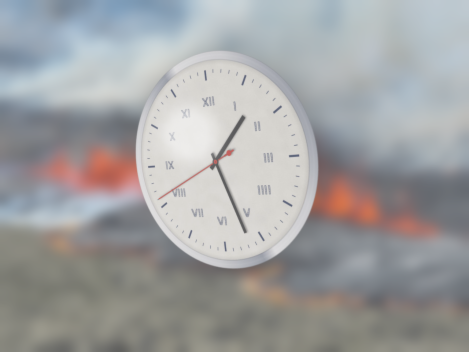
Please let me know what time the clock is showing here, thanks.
1:26:41
